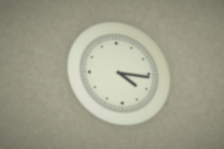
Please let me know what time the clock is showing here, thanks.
4:16
